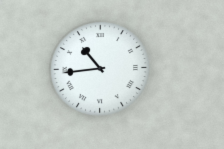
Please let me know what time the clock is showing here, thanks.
10:44
